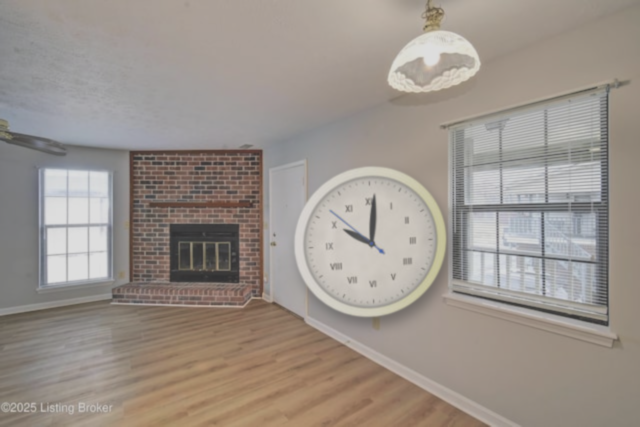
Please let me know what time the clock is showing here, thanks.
10:00:52
